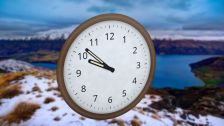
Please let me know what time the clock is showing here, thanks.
9:52
